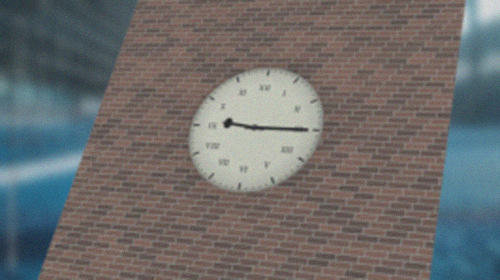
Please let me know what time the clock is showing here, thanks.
9:15
